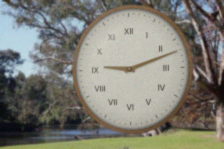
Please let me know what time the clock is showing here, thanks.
9:12
